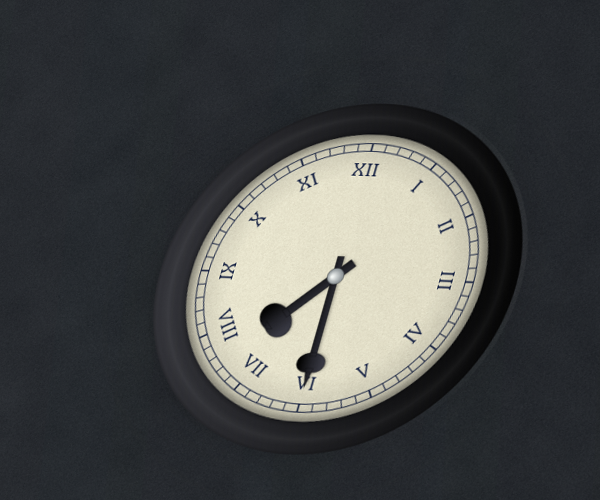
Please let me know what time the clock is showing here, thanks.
7:30
